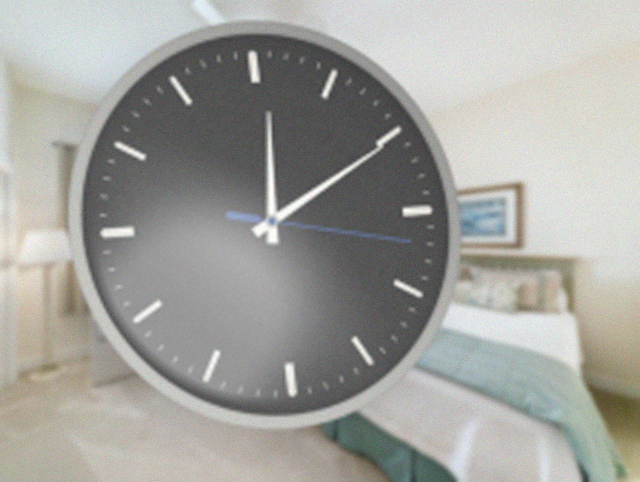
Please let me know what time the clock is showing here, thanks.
12:10:17
